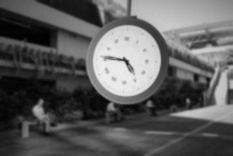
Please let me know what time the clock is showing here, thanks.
4:46
